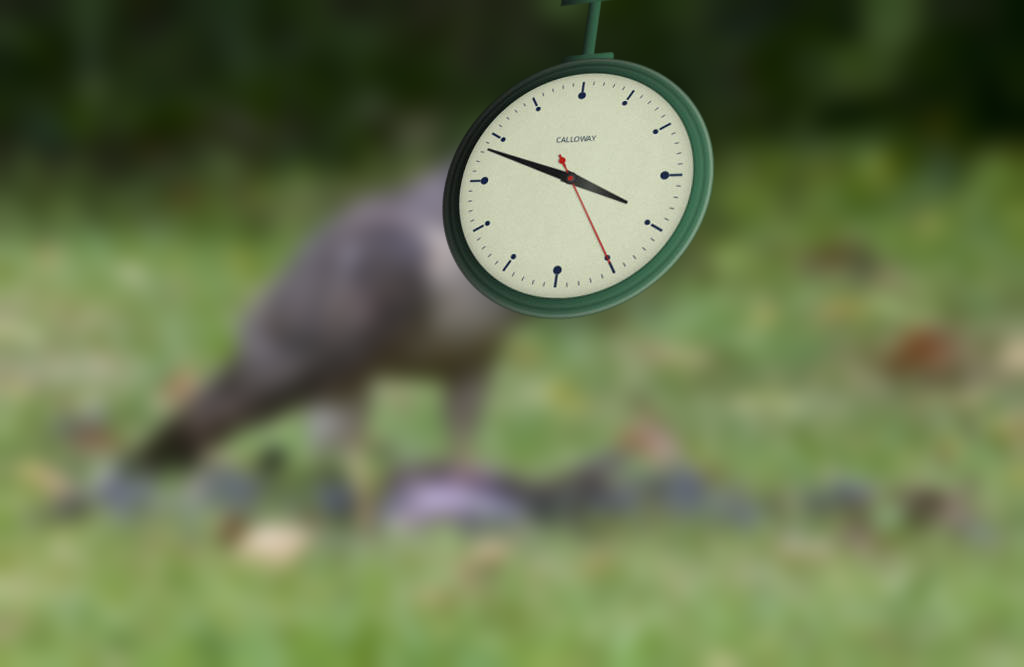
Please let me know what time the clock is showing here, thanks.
3:48:25
